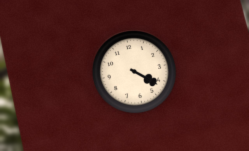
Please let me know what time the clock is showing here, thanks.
4:22
